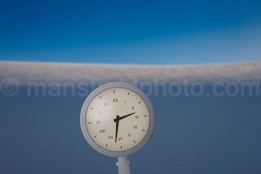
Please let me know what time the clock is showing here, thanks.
2:32
